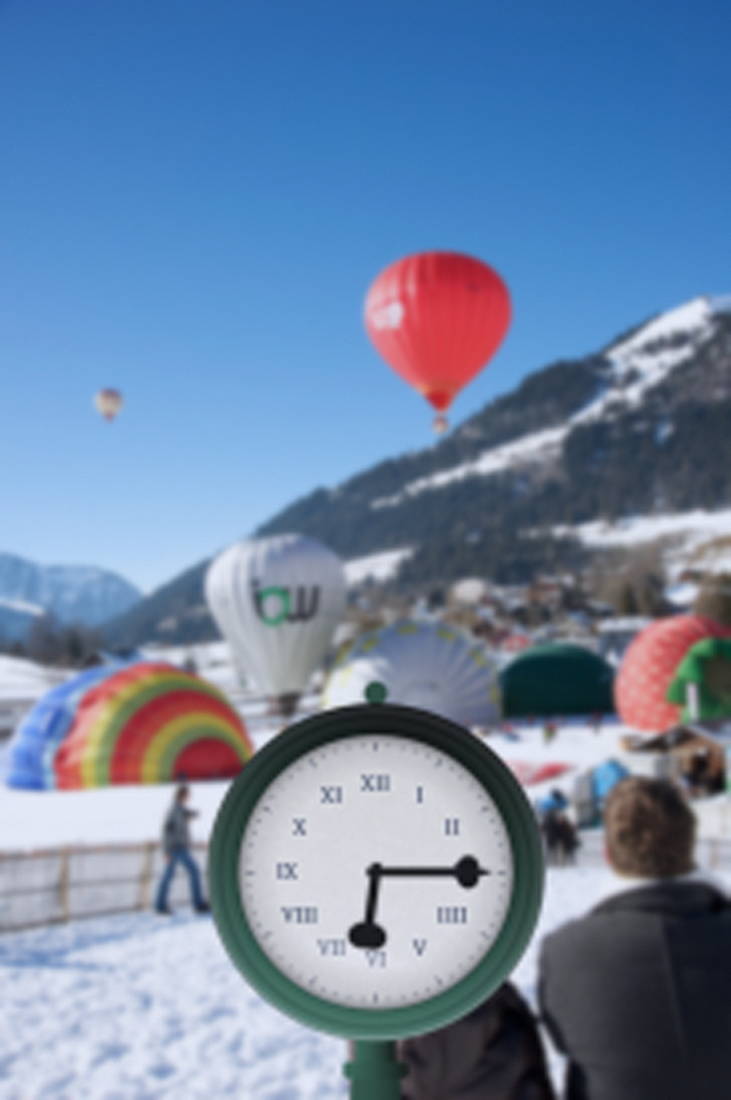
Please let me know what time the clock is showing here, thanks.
6:15
